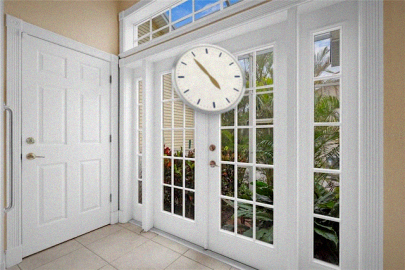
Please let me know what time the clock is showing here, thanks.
4:54
